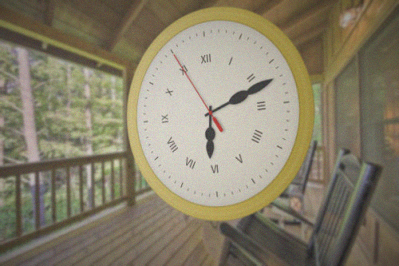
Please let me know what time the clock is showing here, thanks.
6:11:55
